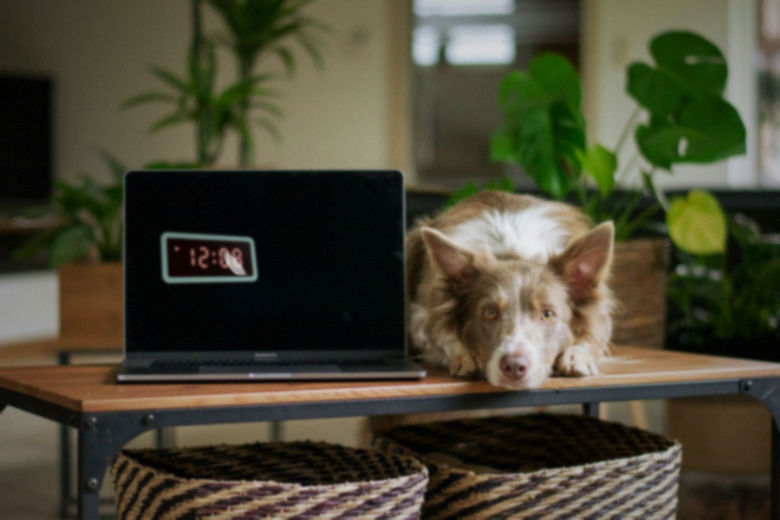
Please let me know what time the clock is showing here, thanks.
12:08
